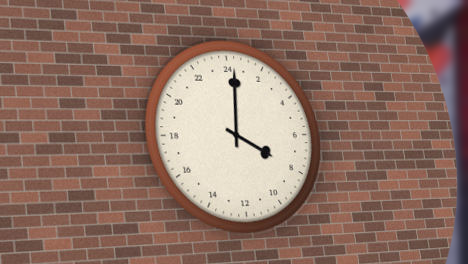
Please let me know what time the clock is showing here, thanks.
8:01
